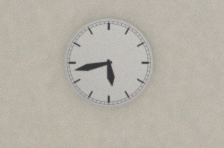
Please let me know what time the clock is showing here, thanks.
5:43
